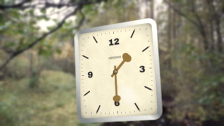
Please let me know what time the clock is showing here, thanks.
1:30
